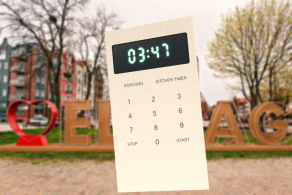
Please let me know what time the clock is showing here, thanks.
3:47
